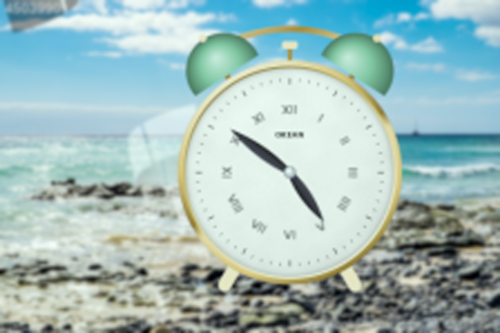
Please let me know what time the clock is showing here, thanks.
4:51
